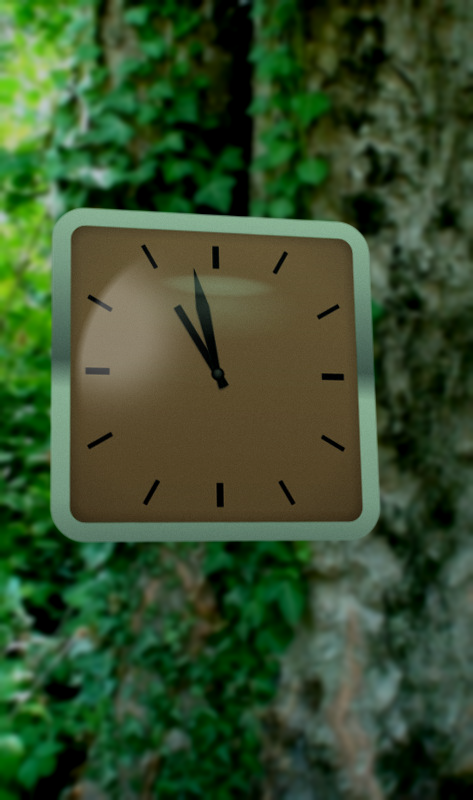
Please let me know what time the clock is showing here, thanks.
10:58
